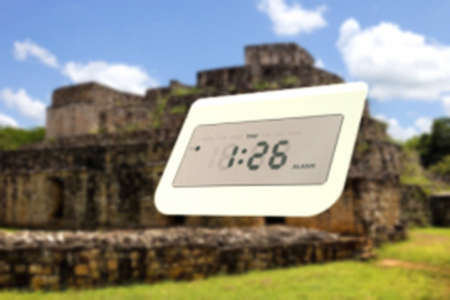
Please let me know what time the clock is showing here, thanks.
1:26
